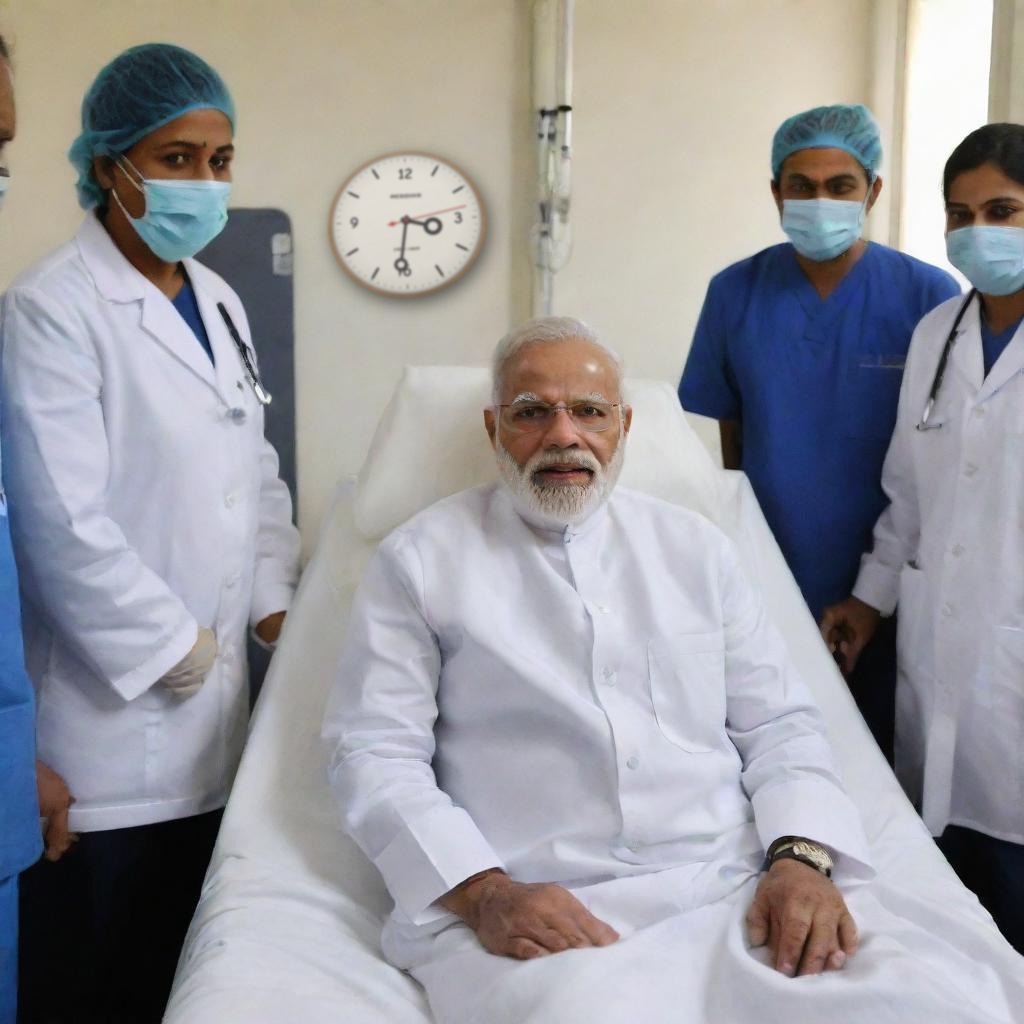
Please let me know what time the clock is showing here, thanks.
3:31:13
